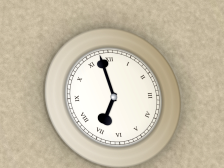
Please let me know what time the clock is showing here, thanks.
6:58
